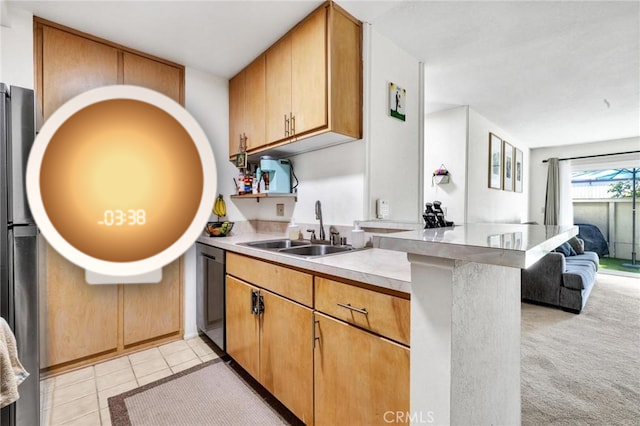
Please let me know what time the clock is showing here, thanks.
3:38
